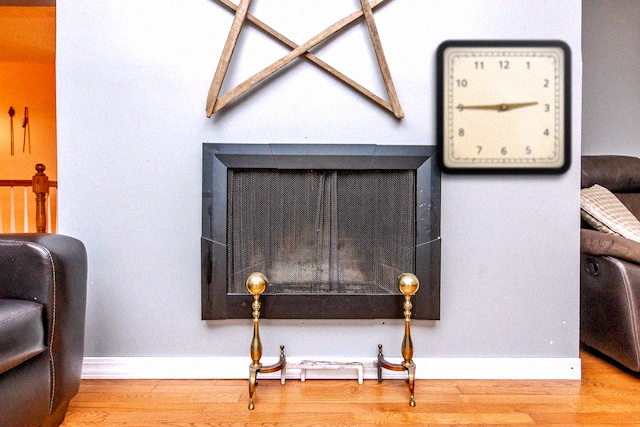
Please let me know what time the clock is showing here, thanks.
2:45
